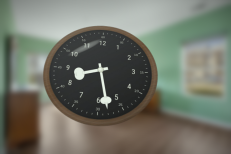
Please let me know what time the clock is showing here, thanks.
8:28
